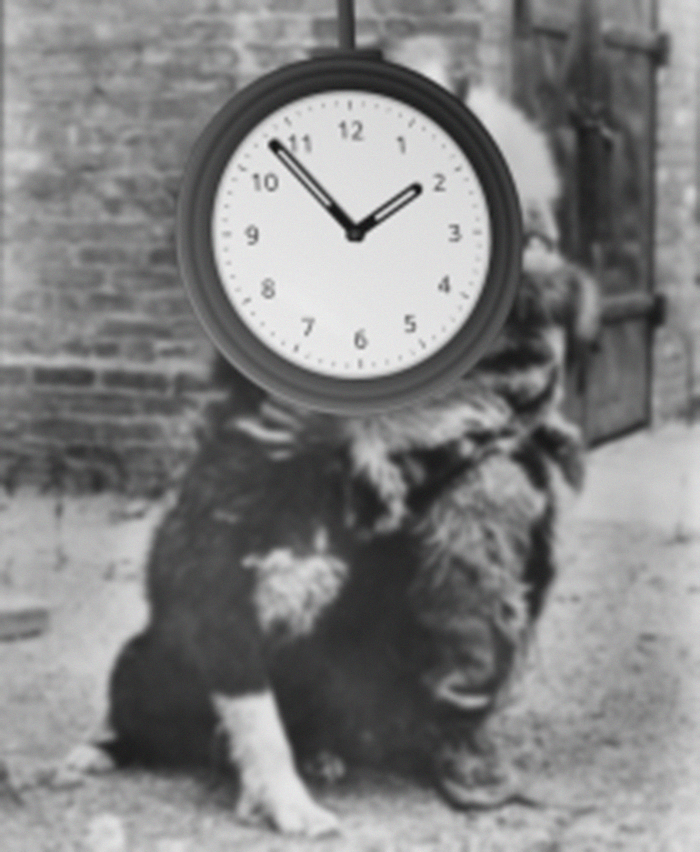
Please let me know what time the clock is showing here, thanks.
1:53
